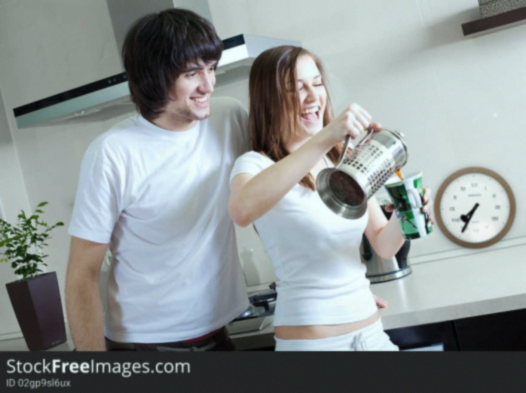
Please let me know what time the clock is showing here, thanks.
7:35
